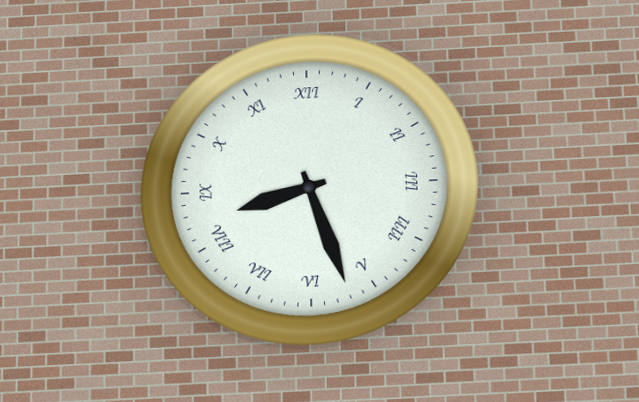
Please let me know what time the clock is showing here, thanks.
8:27
